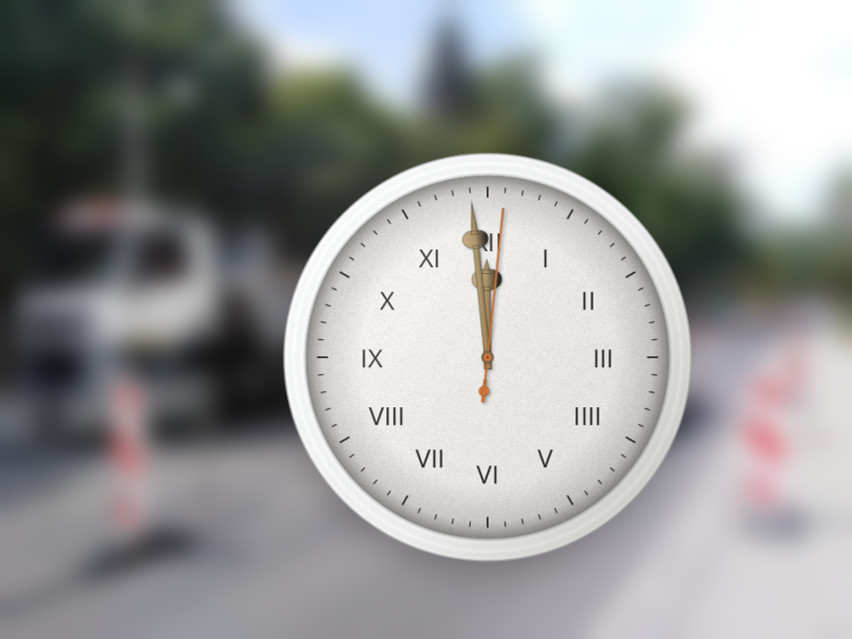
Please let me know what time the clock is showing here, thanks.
11:59:01
